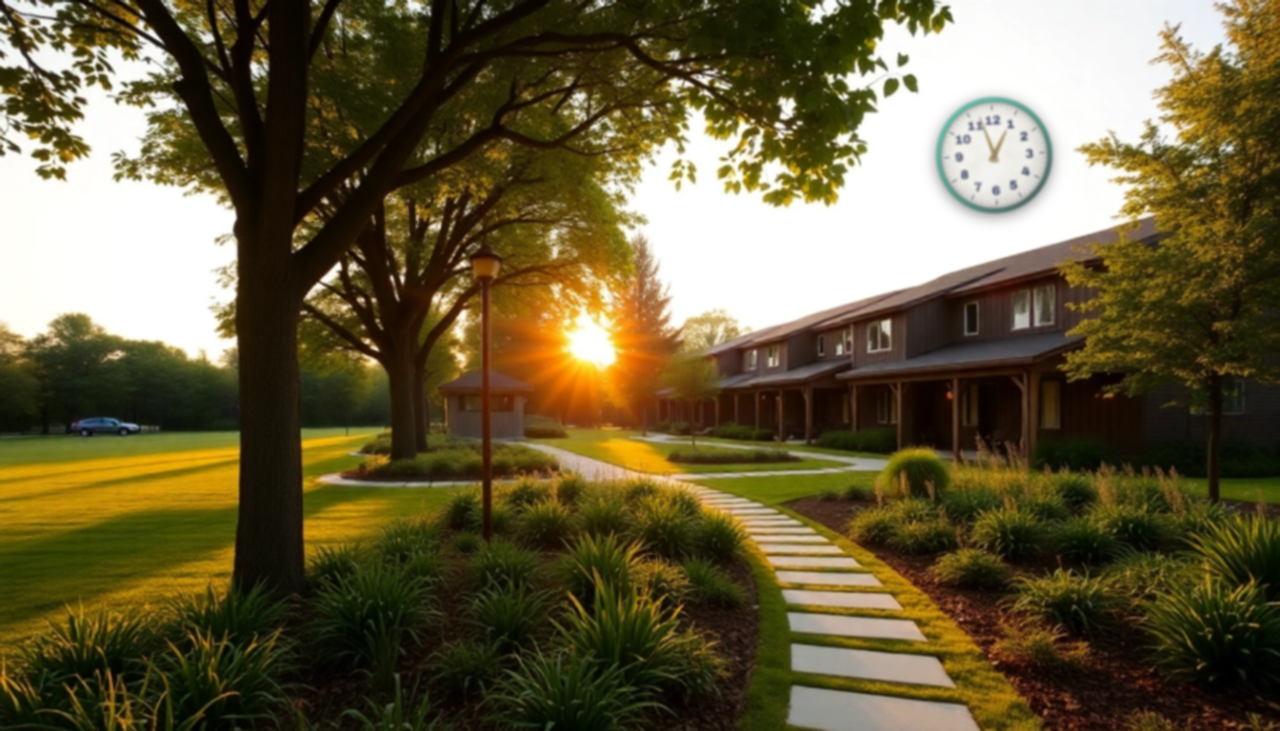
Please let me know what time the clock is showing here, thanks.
12:57
